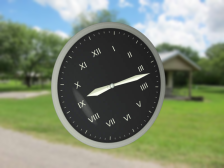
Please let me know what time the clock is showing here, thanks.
9:17
